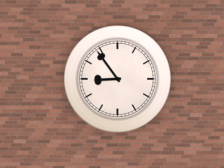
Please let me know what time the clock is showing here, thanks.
8:54
